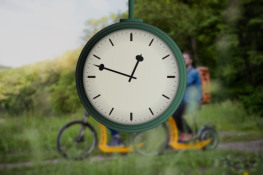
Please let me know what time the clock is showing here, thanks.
12:48
